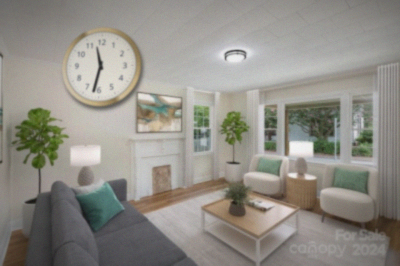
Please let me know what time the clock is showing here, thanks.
11:32
